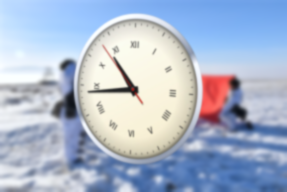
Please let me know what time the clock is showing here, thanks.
10:43:53
